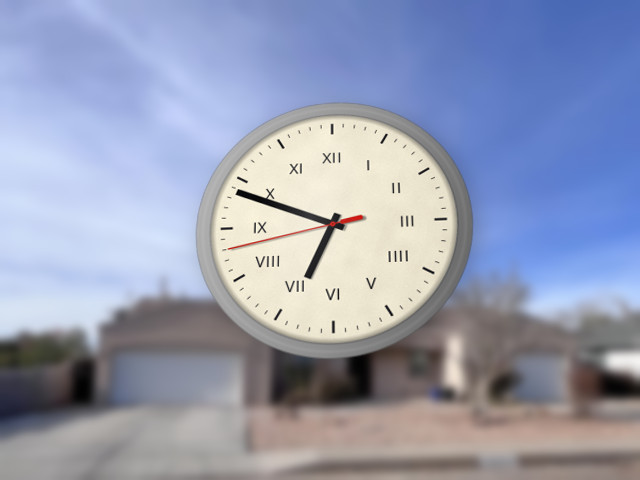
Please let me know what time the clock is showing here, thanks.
6:48:43
